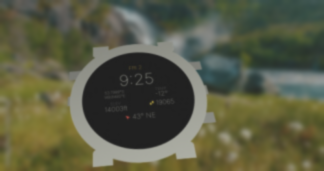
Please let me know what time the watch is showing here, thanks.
9:25
